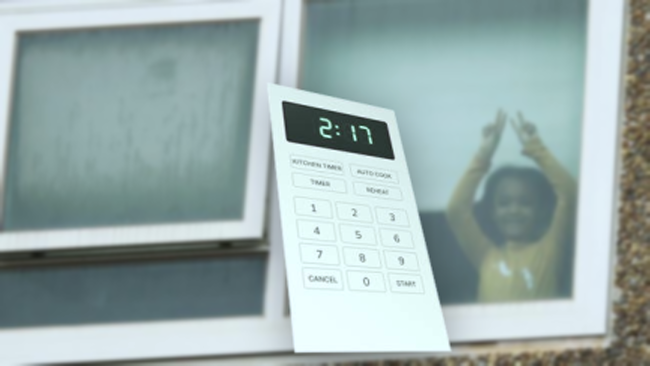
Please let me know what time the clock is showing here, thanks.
2:17
